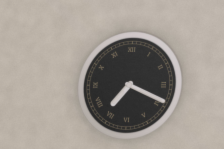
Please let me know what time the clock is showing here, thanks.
7:19
